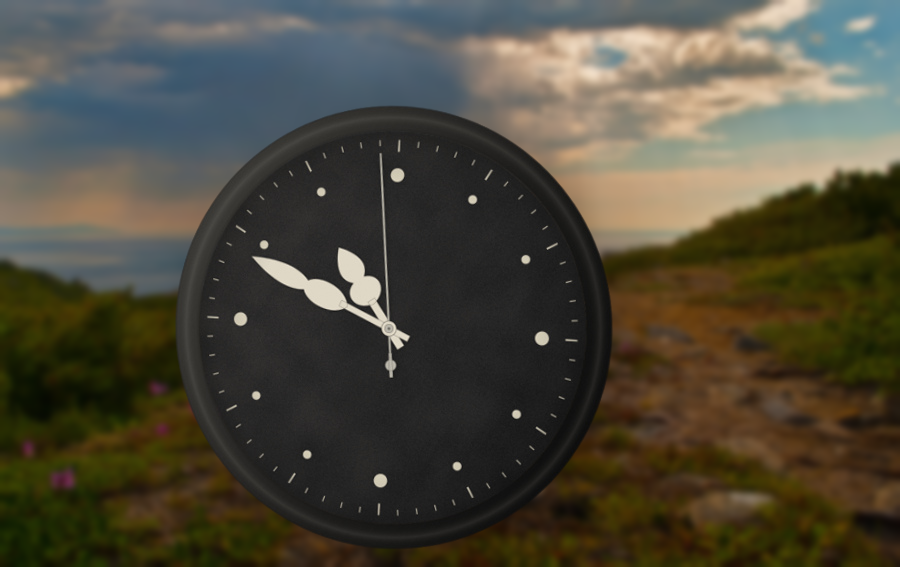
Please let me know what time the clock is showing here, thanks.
10:48:59
